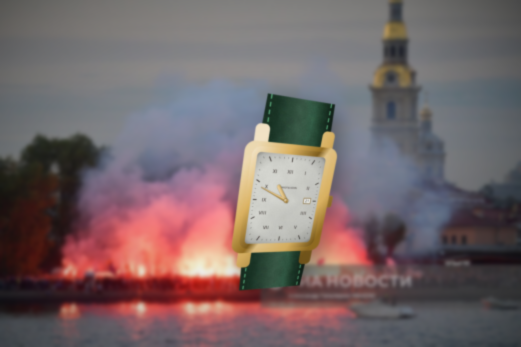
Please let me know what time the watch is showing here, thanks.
10:49
